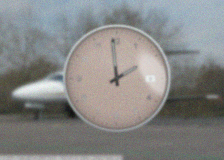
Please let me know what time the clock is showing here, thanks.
1:59
